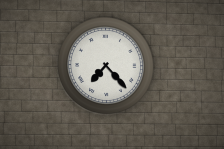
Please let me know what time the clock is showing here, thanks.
7:23
